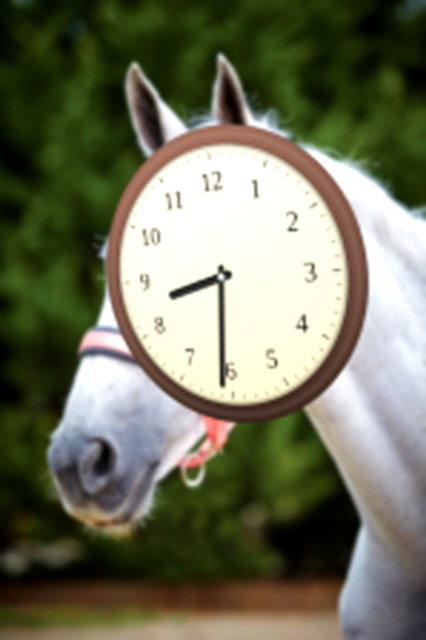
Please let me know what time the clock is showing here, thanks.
8:31
